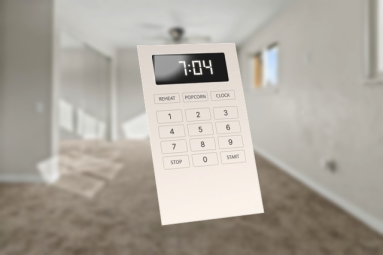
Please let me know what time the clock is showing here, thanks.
7:04
